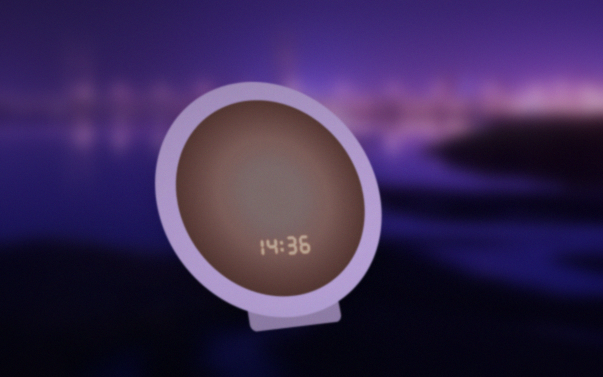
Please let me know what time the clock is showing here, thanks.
14:36
